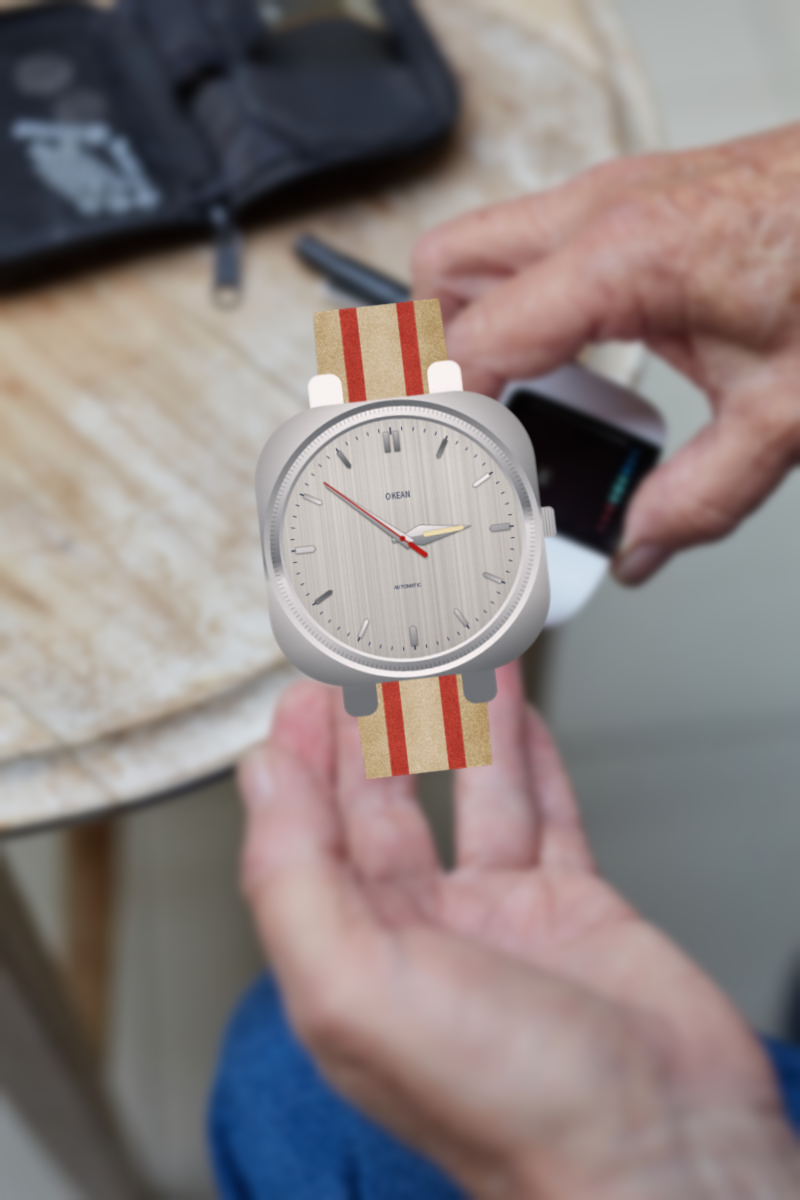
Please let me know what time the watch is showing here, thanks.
2:51:52
